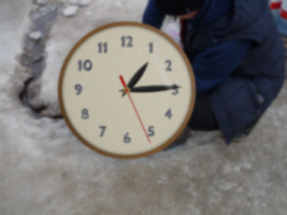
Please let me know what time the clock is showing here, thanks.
1:14:26
